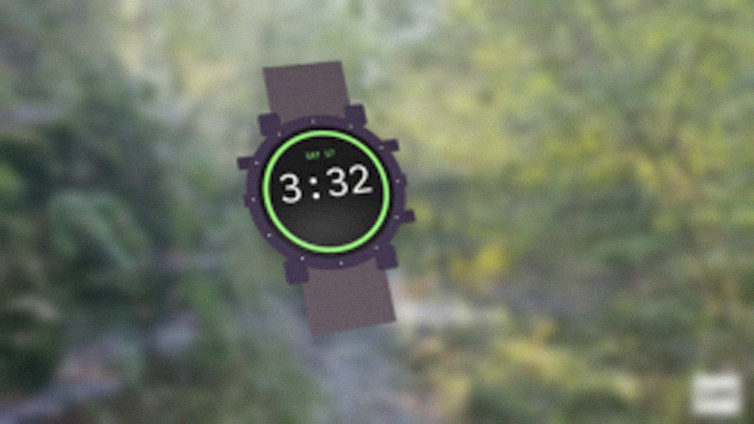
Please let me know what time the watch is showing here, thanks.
3:32
